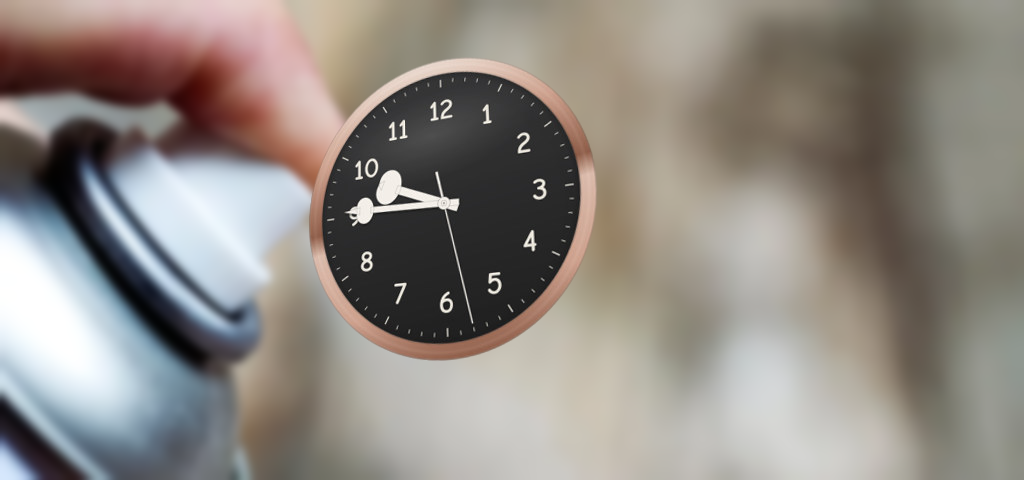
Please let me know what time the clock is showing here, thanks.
9:45:28
